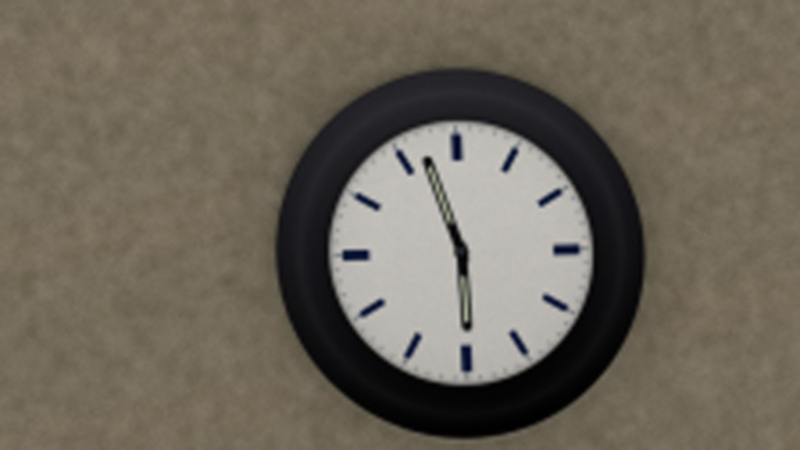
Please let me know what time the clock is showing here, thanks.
5:57
